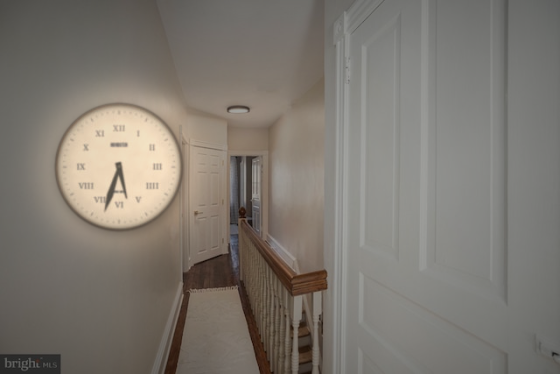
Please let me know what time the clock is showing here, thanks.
5:33
